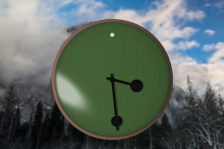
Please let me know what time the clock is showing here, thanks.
3:29
